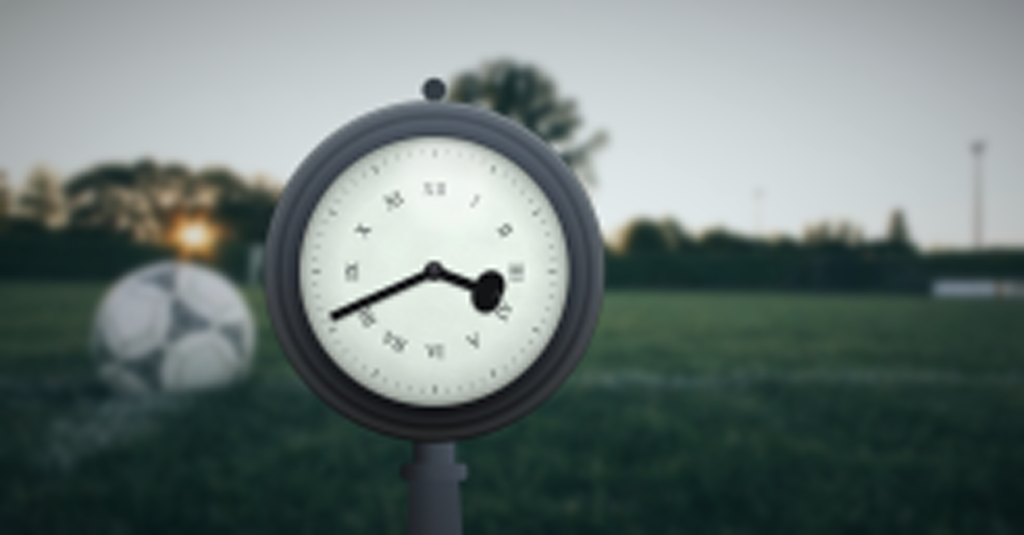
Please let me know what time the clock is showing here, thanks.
3:41
